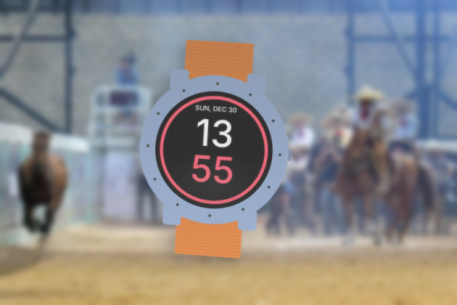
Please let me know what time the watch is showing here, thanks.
13:55
